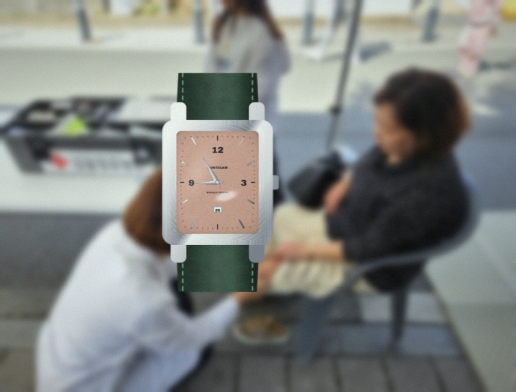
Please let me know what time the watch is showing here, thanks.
8:55
